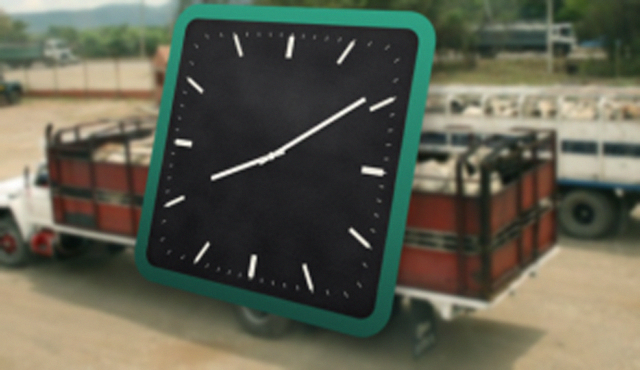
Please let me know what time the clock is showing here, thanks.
8:09
